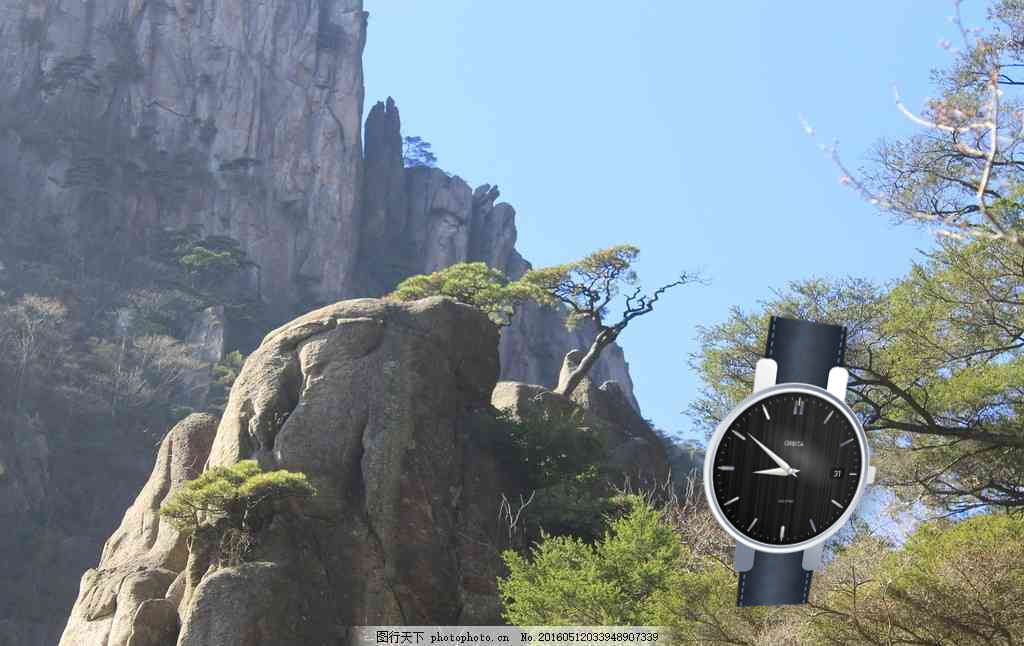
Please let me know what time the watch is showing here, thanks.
8:51
